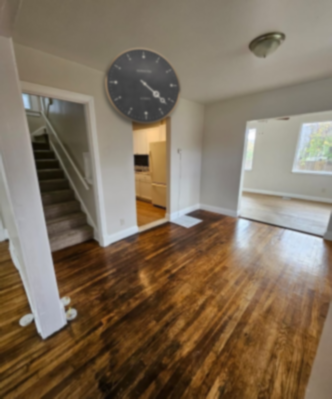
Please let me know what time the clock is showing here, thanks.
4:22
